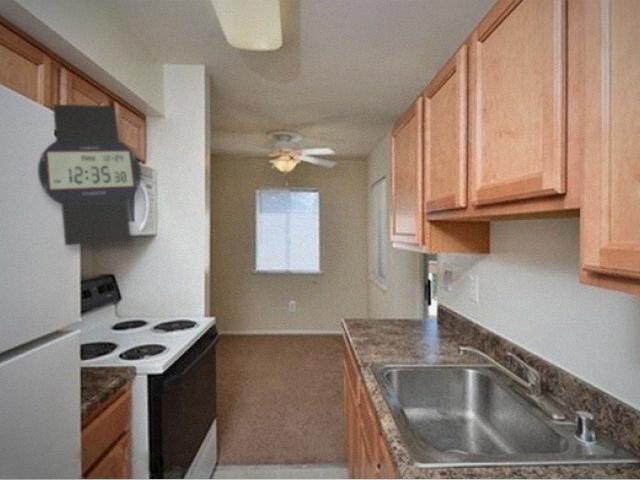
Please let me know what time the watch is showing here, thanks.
12:35:38
